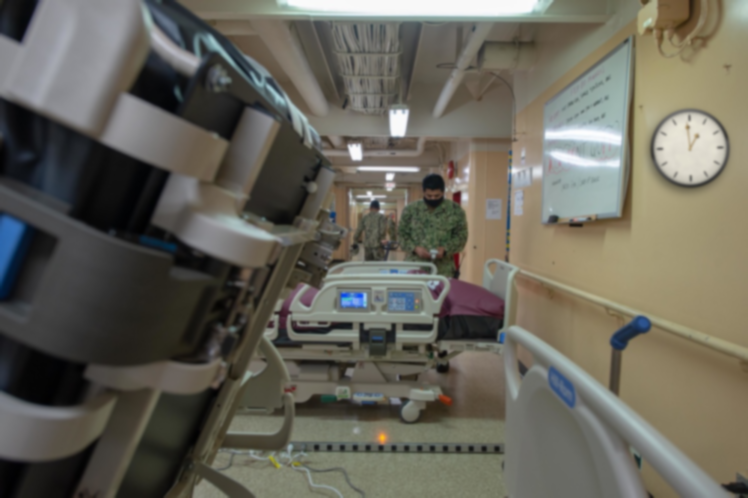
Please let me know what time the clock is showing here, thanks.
12:59
